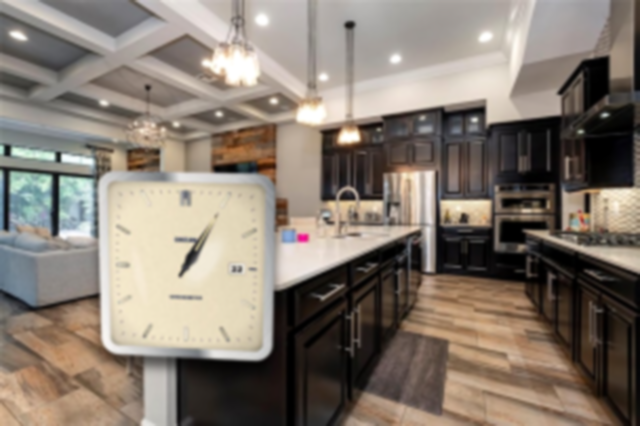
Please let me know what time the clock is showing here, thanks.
1:05
